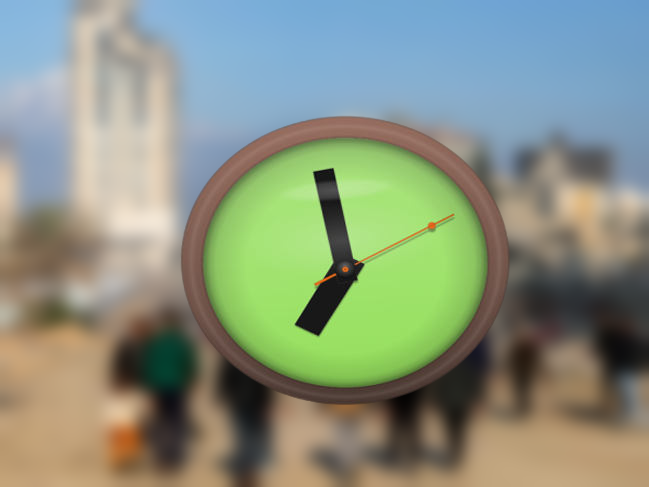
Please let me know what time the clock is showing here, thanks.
6:58:10
